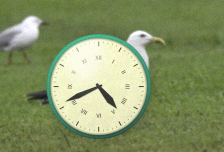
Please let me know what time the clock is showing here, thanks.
4:41
